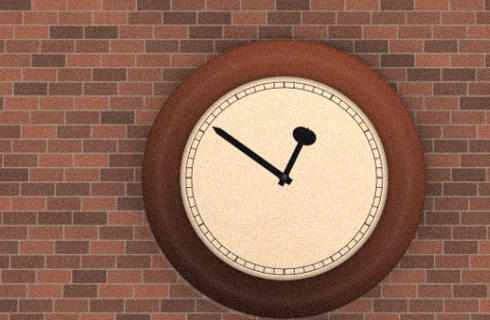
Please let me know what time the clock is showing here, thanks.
12:51
